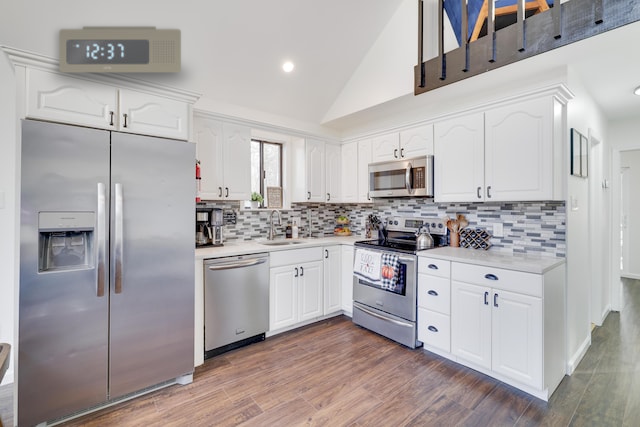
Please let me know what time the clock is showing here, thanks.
12:37
